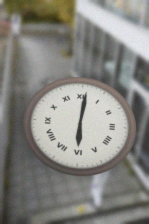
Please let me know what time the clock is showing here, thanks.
6:01
